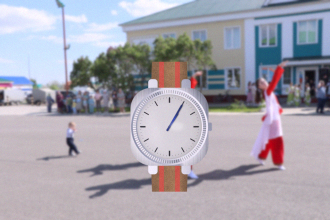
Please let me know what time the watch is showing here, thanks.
1:05
